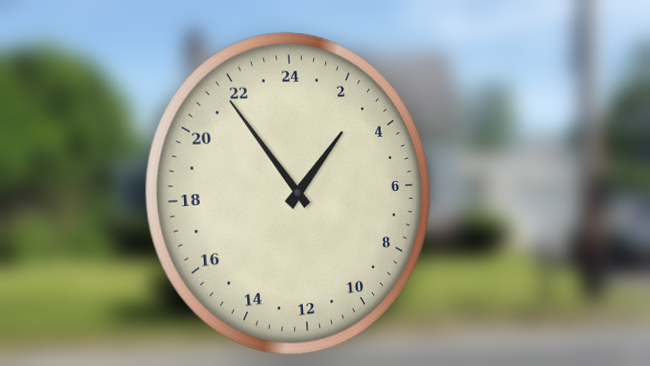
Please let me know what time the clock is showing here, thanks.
2:54
